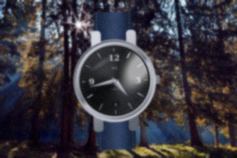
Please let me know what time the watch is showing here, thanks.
4:43
